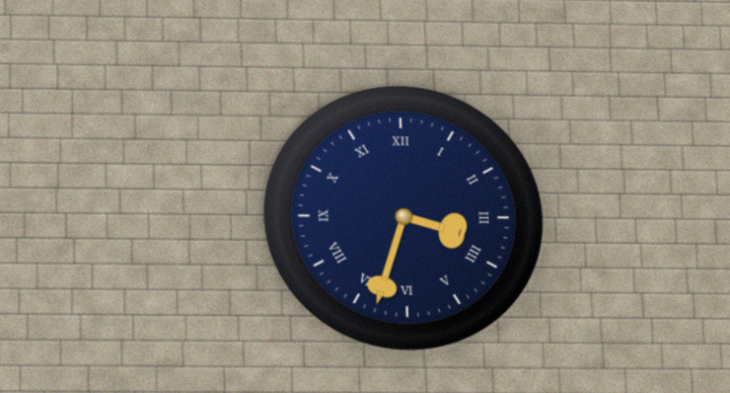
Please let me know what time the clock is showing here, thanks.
3:33
